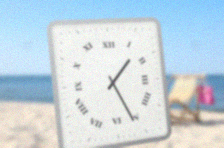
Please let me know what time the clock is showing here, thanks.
1:26
